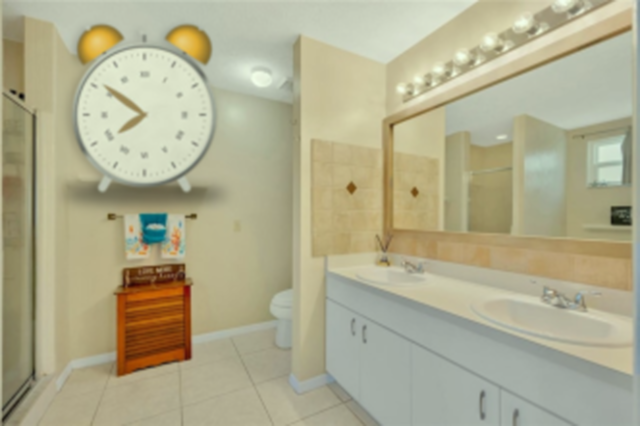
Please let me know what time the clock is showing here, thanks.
7:51
